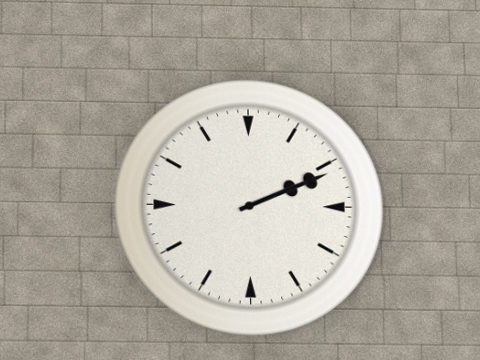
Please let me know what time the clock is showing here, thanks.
2:11
